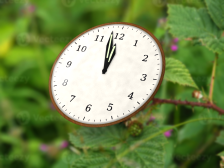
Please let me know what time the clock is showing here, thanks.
11:58
